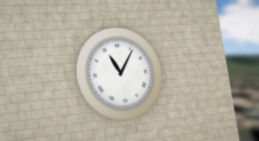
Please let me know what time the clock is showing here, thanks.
11:06
